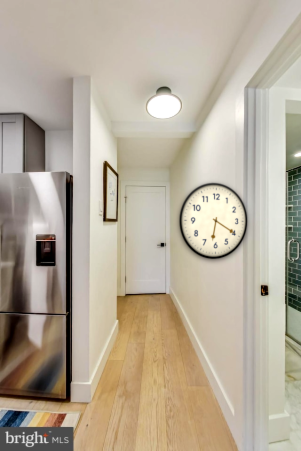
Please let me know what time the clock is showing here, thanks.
6:20
